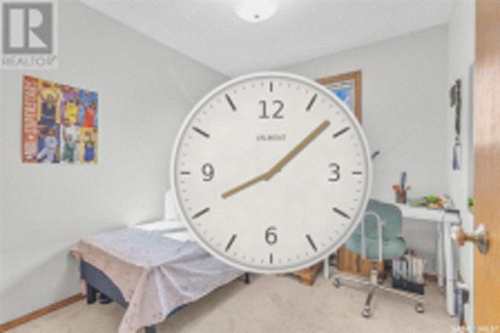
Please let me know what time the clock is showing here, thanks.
8:08
